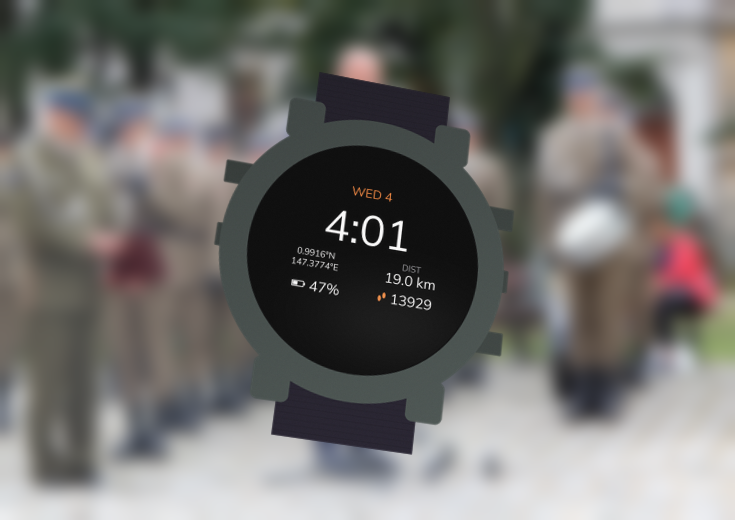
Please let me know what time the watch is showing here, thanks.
4:01
